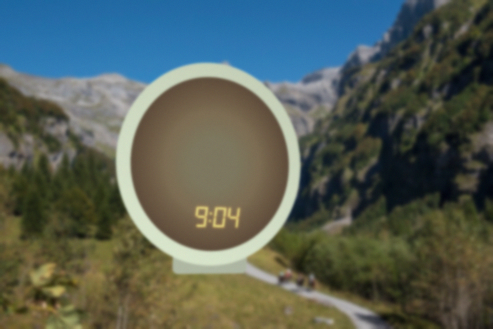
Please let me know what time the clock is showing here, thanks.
9:04
